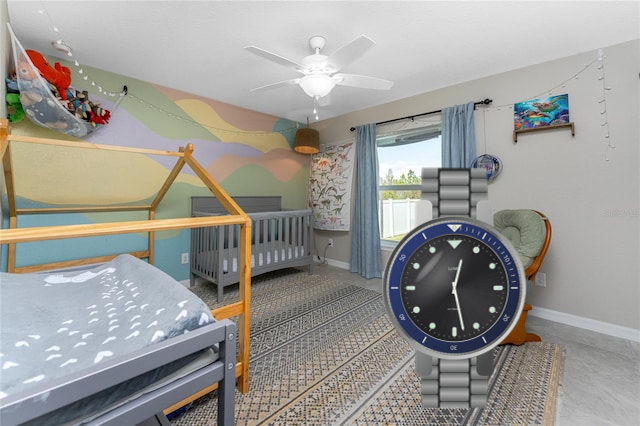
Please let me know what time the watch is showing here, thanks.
12:28
